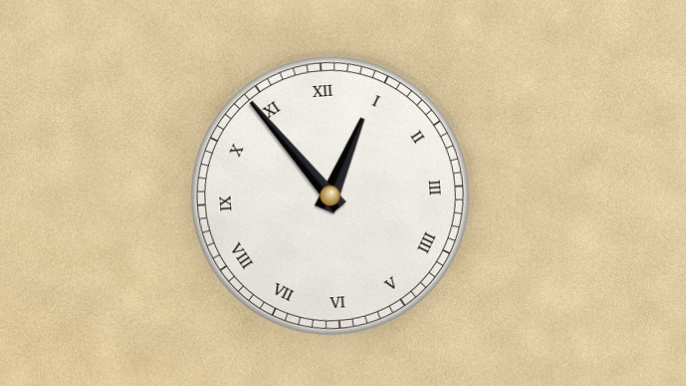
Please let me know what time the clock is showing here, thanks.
12:54
